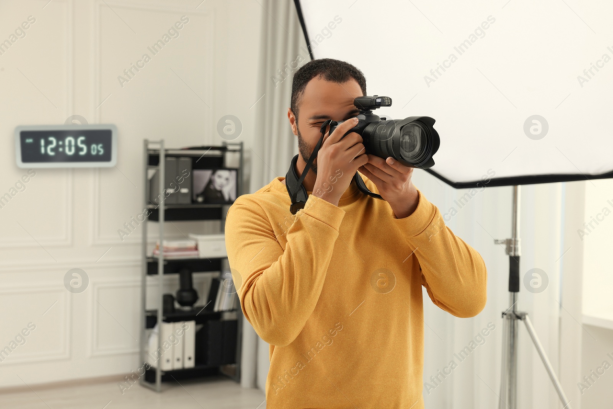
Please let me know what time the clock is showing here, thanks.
12:05
